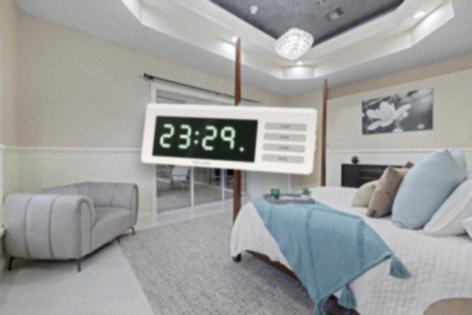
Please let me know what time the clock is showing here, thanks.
23:29
